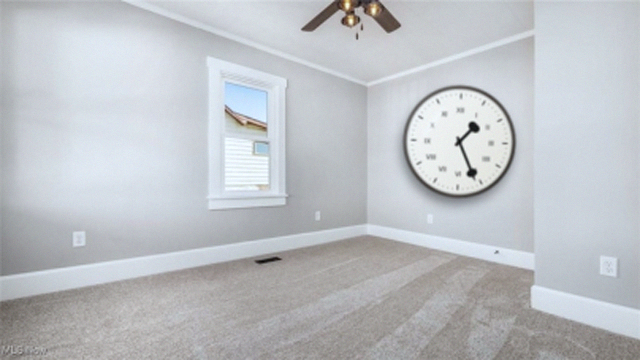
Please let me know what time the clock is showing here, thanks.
1:26
